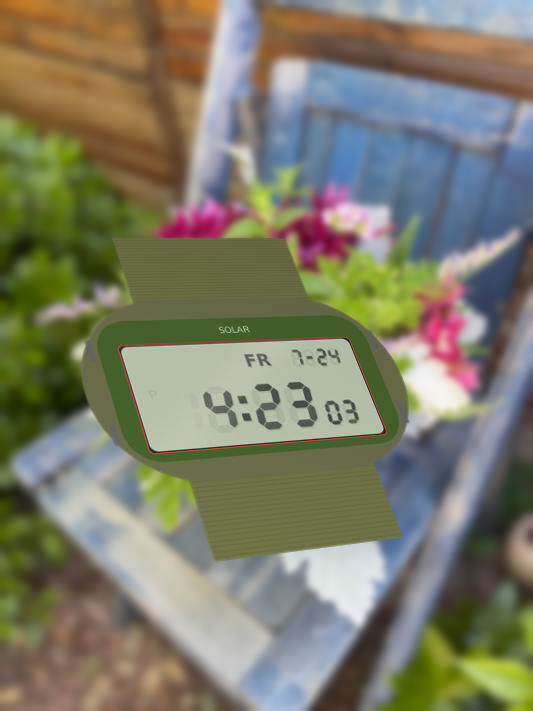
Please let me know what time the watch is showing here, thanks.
4:23:03
